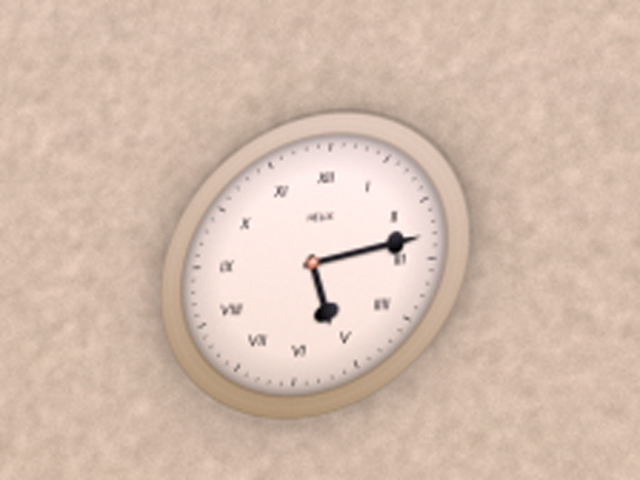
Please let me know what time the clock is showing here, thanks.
5:13
